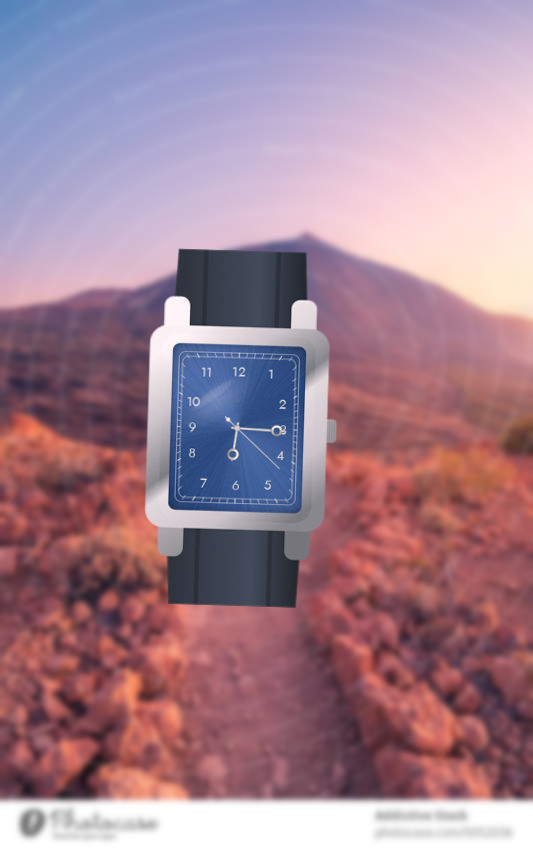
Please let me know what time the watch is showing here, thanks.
6:15:22
